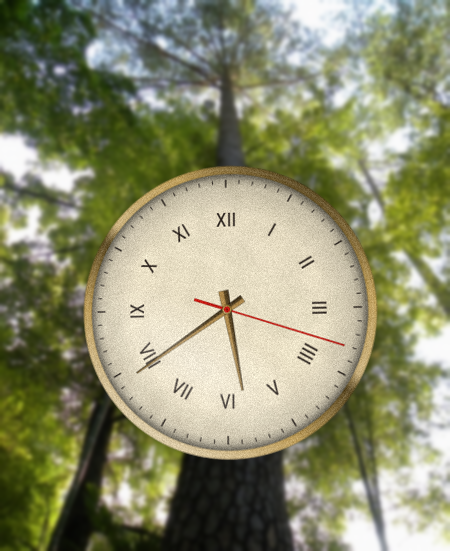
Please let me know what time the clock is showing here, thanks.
5:39:18
